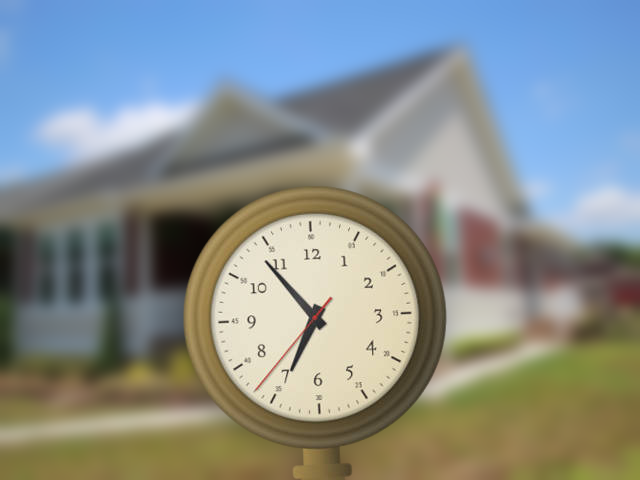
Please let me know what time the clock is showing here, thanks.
6:53:37
